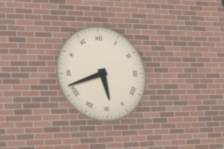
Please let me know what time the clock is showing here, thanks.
5:42
